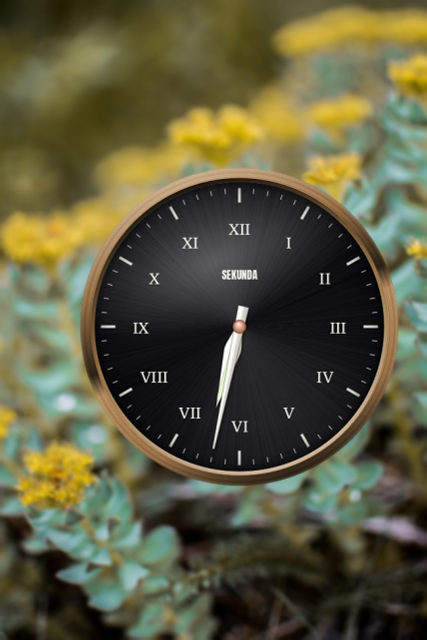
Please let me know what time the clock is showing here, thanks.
6:32
